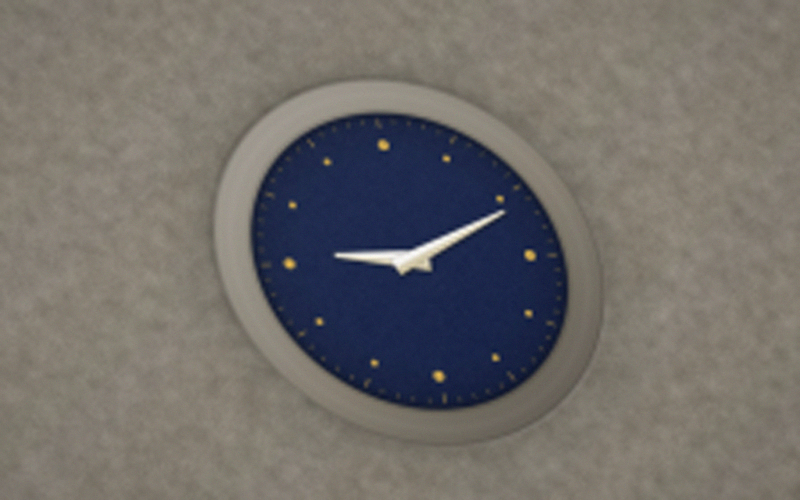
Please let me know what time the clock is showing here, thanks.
9:11
